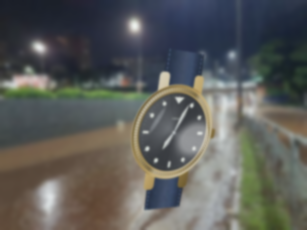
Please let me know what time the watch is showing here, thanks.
7:04
